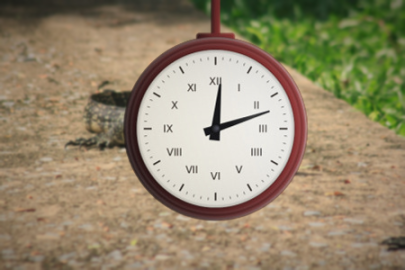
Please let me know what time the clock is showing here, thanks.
12:12
